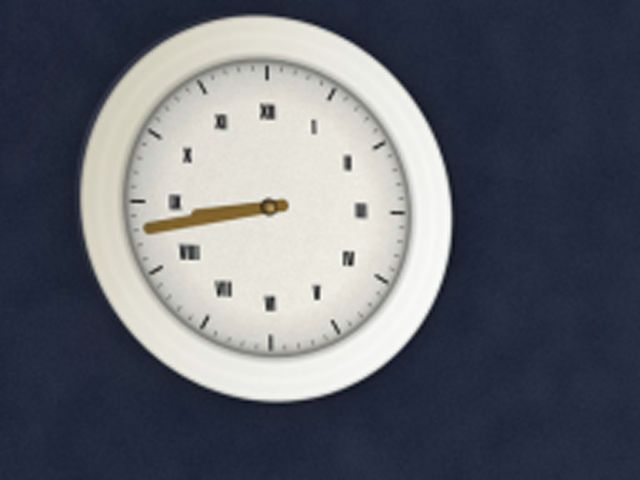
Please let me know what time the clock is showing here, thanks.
8:43
